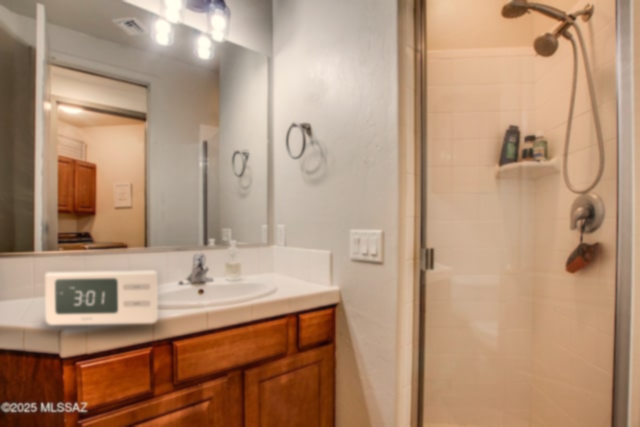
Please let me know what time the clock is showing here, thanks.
3:01
